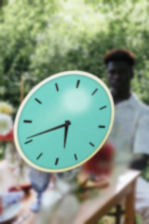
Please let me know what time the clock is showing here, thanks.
5:41
